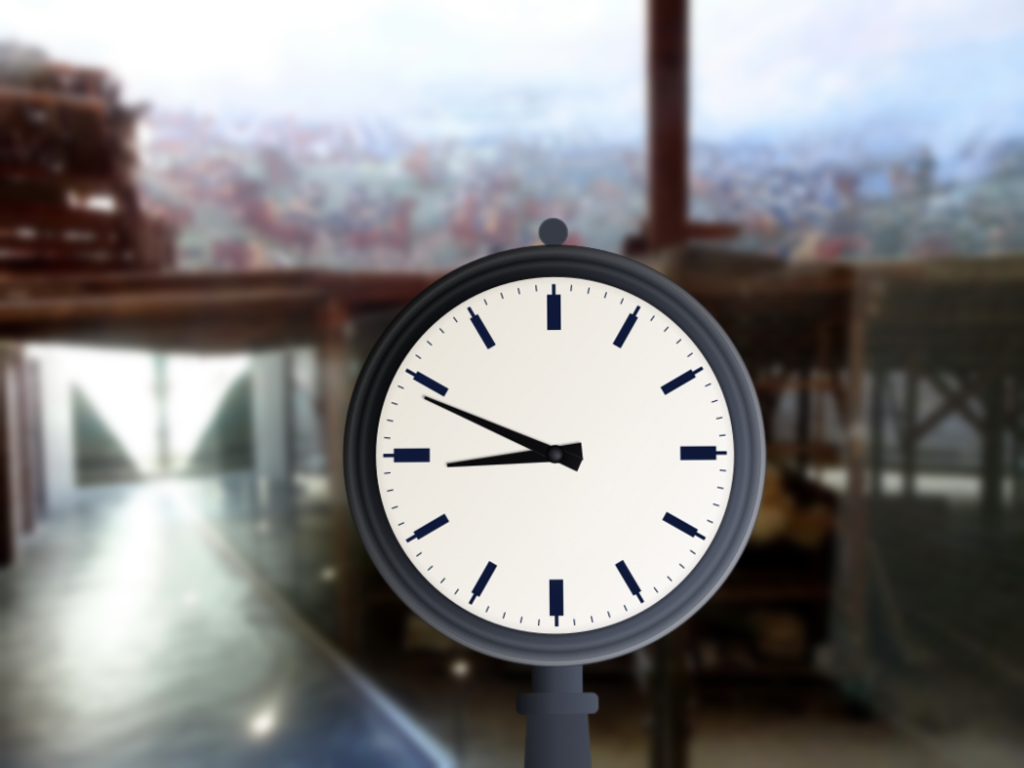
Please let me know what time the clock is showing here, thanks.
8:49
